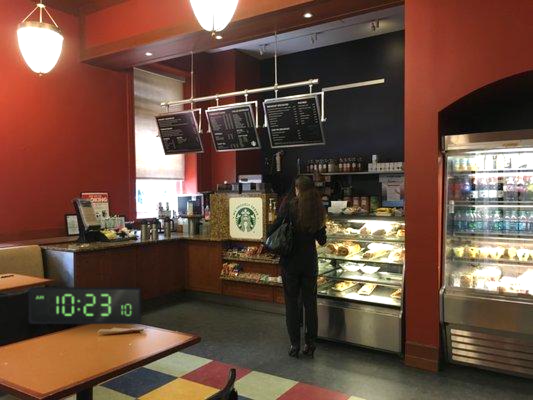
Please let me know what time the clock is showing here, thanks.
10:23:10
